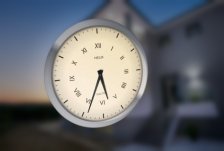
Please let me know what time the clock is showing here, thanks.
5:34
